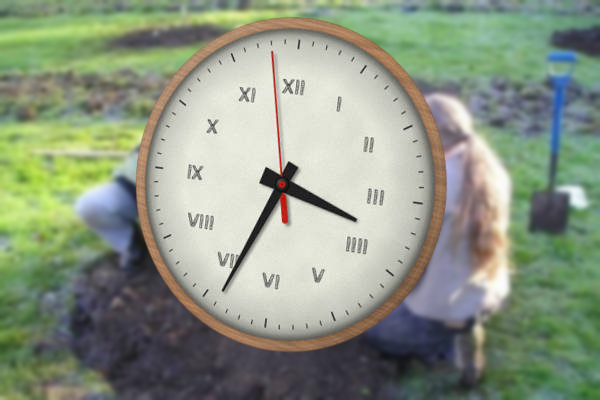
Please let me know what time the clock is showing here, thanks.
3:33:58
